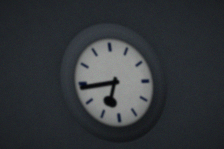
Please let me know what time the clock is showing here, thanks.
6:44
